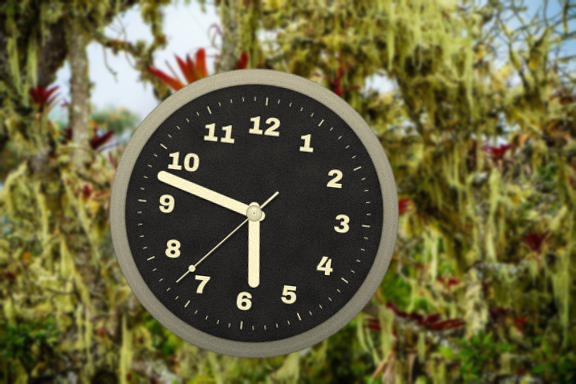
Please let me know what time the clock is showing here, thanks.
5:47:37
